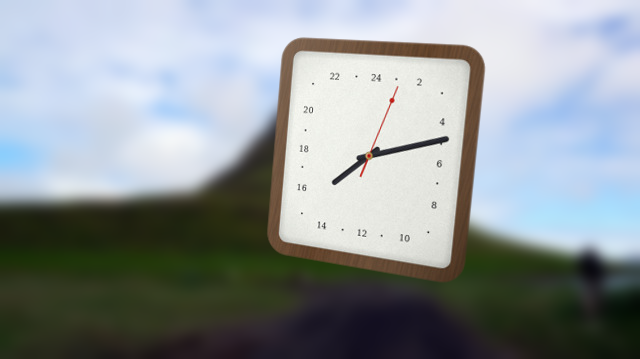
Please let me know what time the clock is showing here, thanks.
15:12:03
